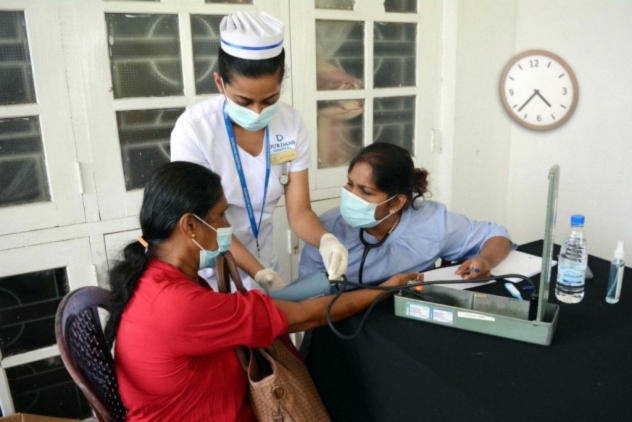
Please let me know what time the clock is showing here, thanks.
4:38
